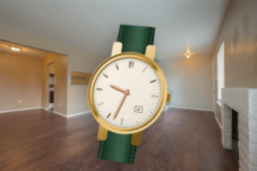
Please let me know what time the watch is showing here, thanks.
9:33
